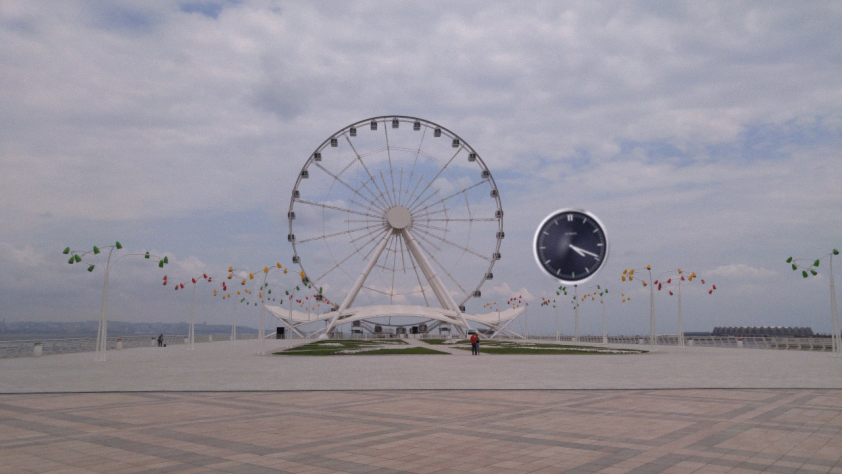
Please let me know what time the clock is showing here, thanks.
4:19
